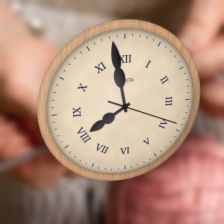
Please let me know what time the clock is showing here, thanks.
7:58:19
